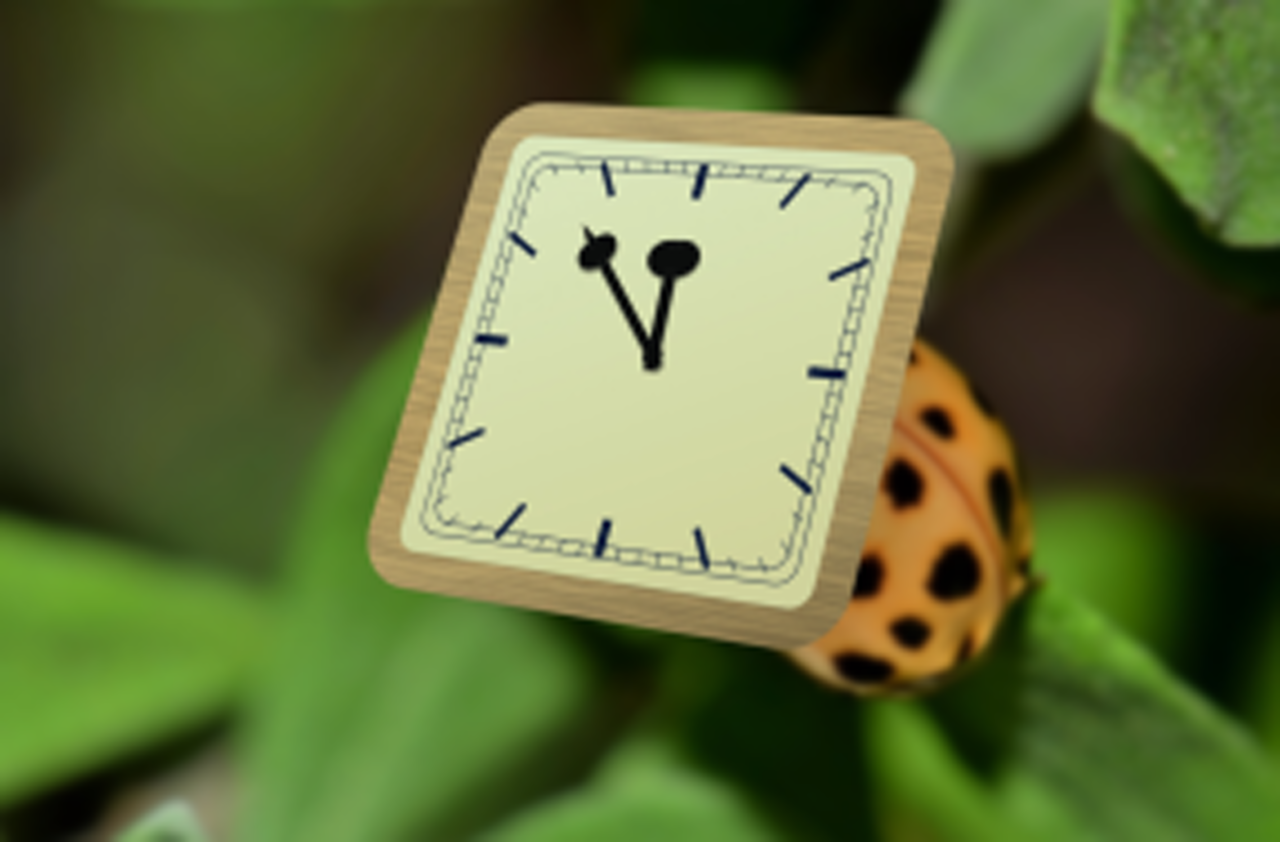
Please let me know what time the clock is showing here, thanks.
11:53
